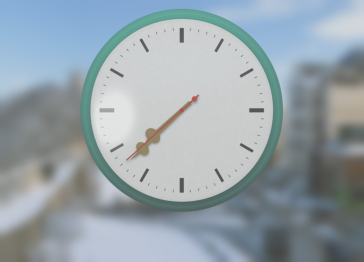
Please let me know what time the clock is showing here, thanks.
7:37:38
